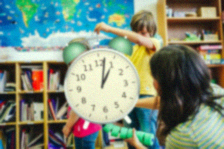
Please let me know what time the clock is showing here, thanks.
1:02
